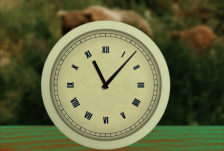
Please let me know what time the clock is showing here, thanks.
11:07
